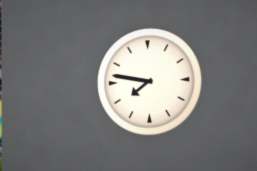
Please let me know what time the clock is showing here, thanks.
7:47
